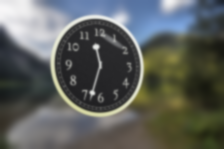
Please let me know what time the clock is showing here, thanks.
11:33
